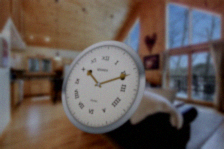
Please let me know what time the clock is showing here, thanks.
10:11
